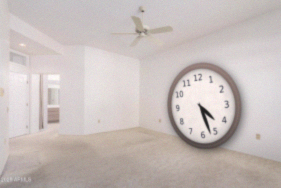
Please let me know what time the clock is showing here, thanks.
4:27
